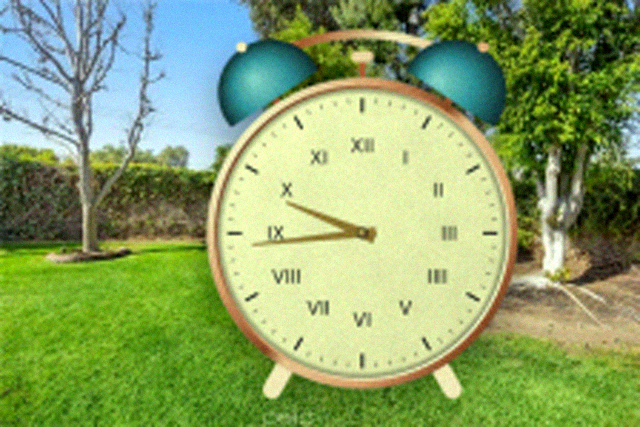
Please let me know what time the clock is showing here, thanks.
9:44
